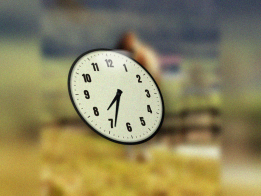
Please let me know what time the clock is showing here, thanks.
7:34
